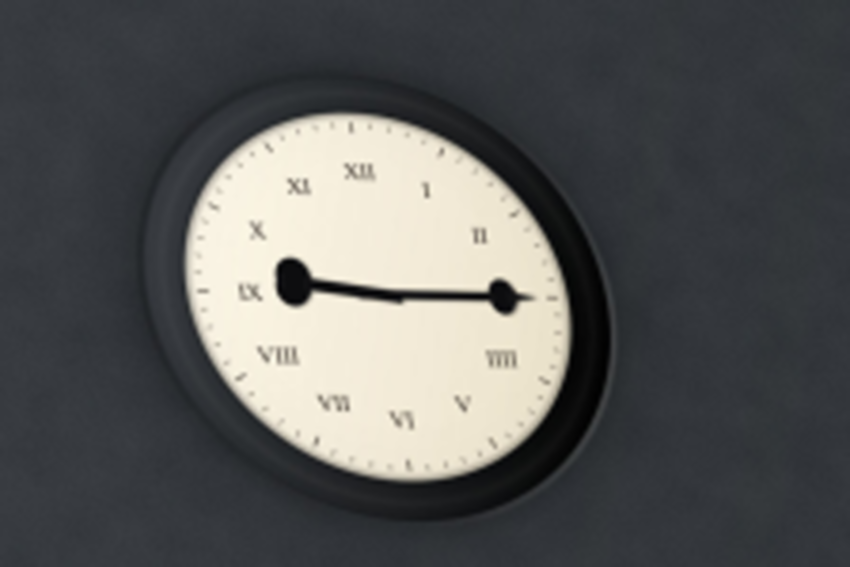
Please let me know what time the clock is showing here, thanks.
9:15
